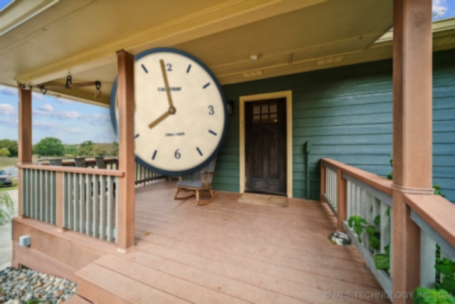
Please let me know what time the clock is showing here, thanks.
7:59
